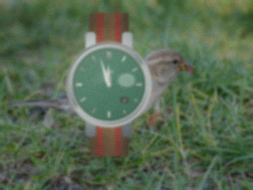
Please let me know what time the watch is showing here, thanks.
11:57
